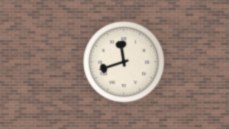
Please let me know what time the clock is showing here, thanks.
11:42
